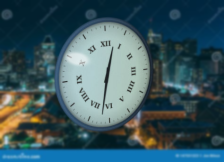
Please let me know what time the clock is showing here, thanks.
12:32
